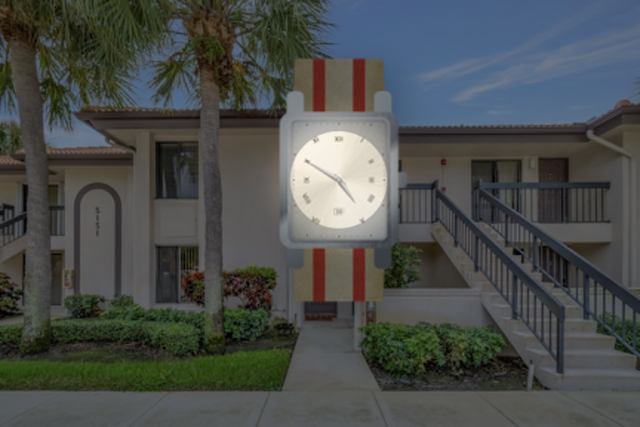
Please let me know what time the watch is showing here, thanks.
4:50
